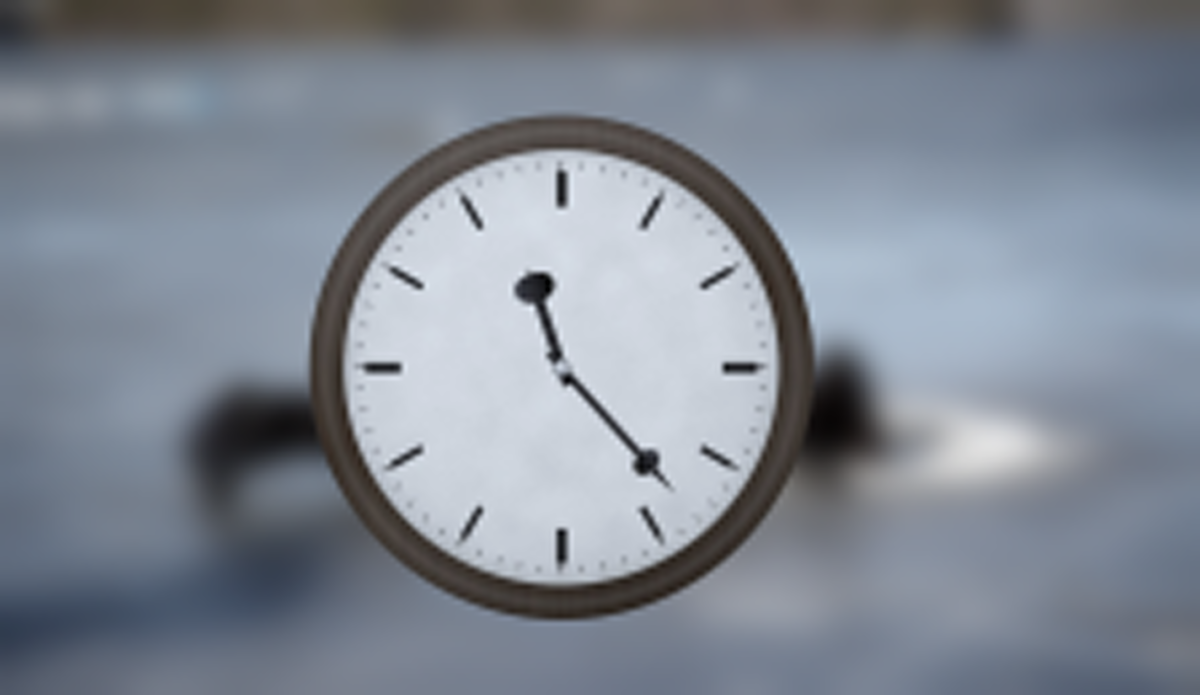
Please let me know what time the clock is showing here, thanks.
11:23
